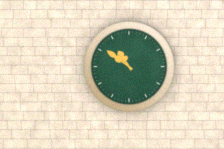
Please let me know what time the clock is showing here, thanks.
10:51
